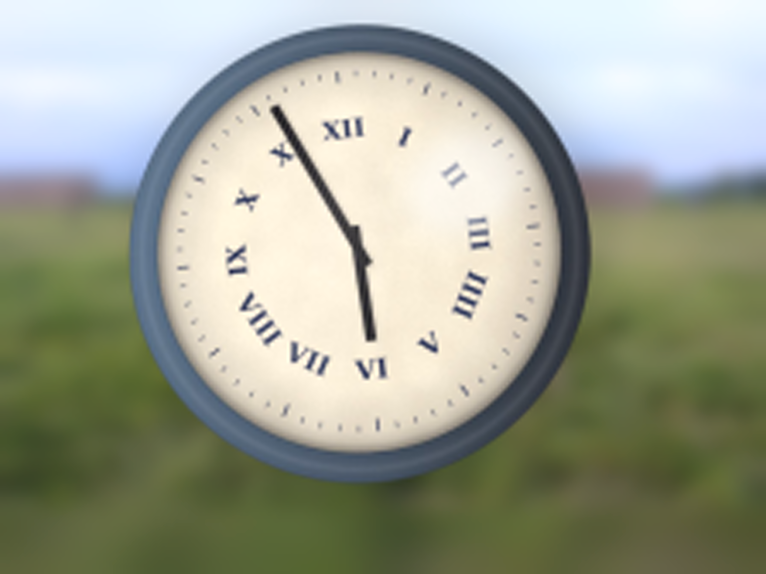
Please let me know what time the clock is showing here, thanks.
5:56
